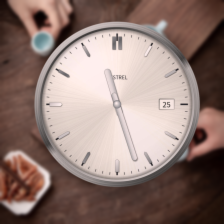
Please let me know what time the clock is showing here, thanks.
11:27
